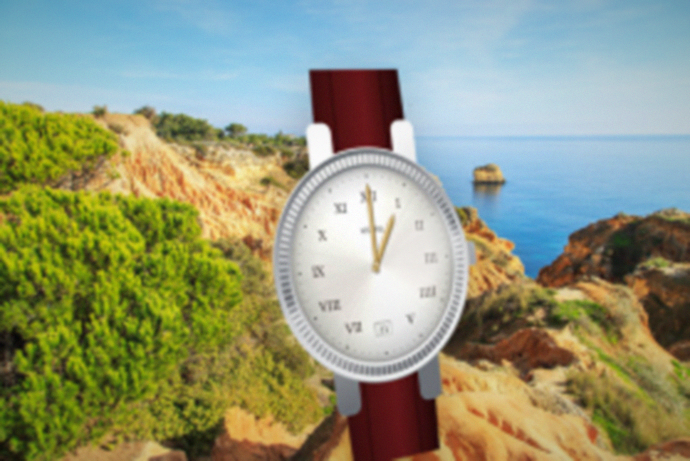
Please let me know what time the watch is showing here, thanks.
1:00
